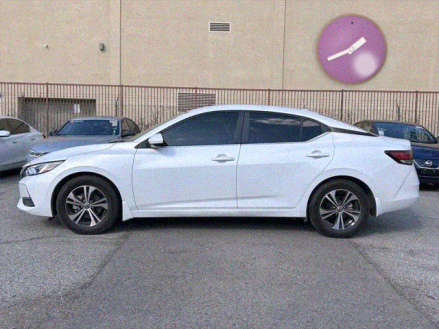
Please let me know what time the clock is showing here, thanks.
1:41
